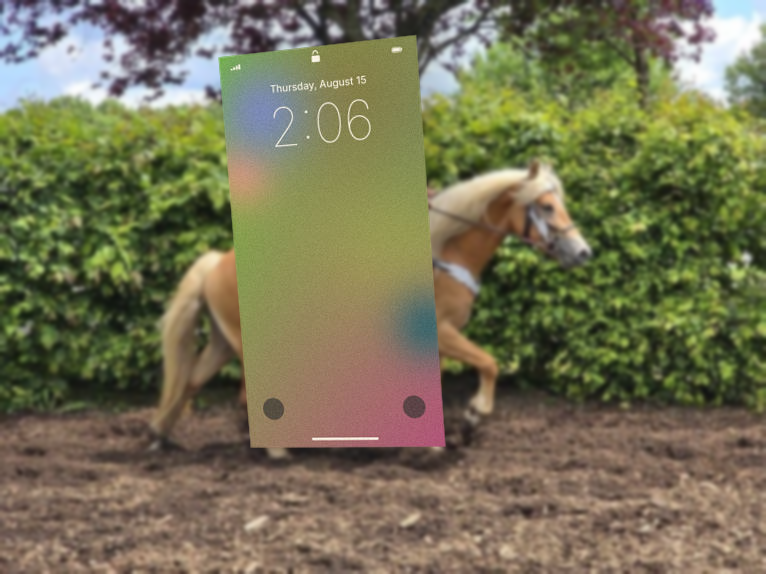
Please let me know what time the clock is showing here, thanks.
2:06
